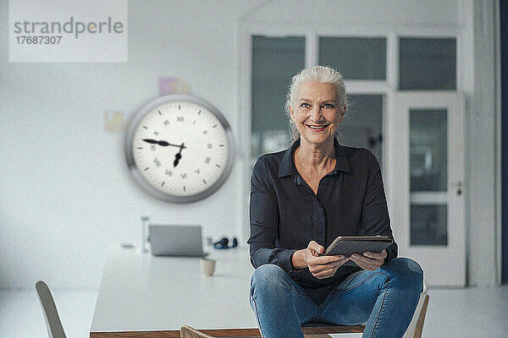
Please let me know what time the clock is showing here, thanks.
6:47
